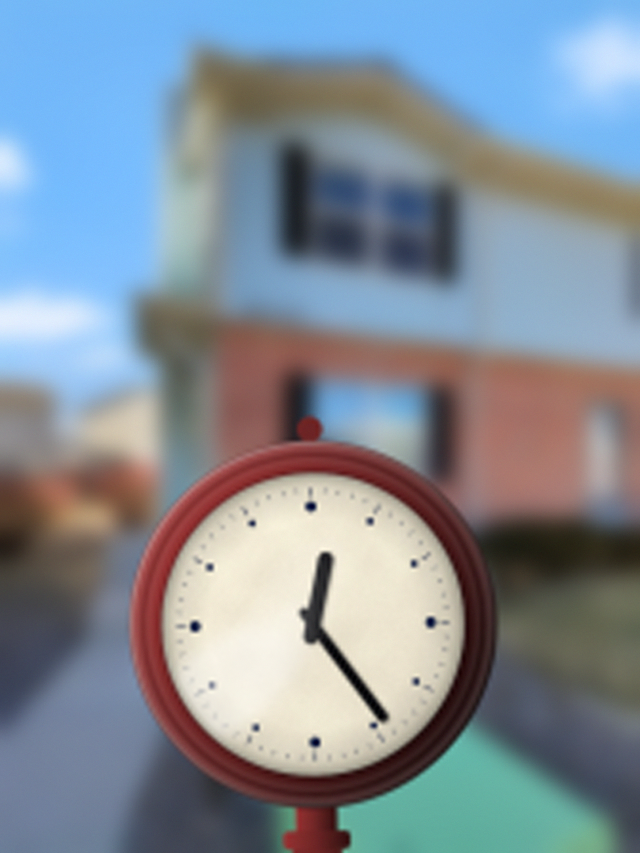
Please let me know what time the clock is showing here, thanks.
12:24
